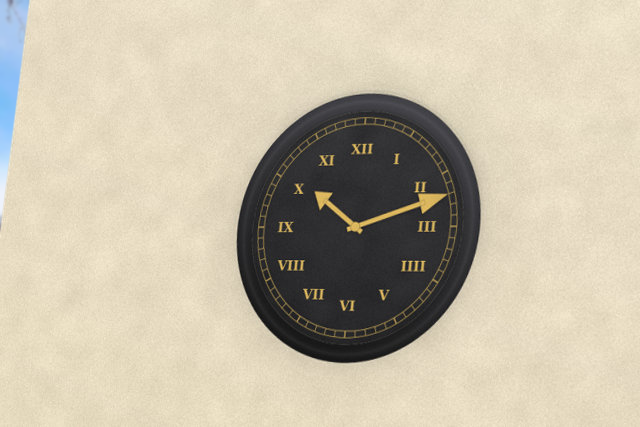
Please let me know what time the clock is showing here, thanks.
10:12
